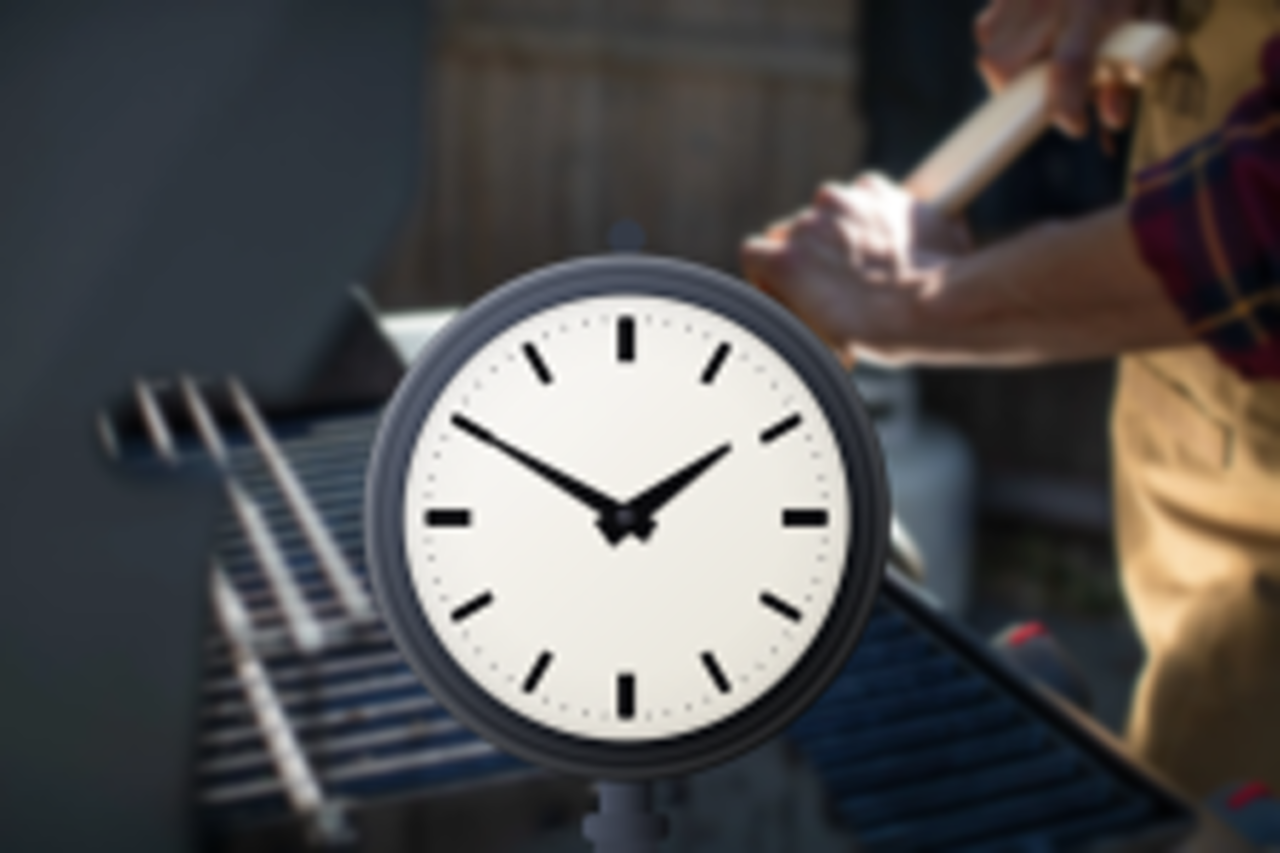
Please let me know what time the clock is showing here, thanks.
1:50
